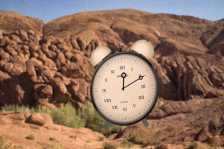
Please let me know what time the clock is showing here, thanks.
12:11
